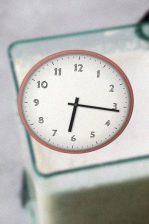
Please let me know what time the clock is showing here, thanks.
6:16
